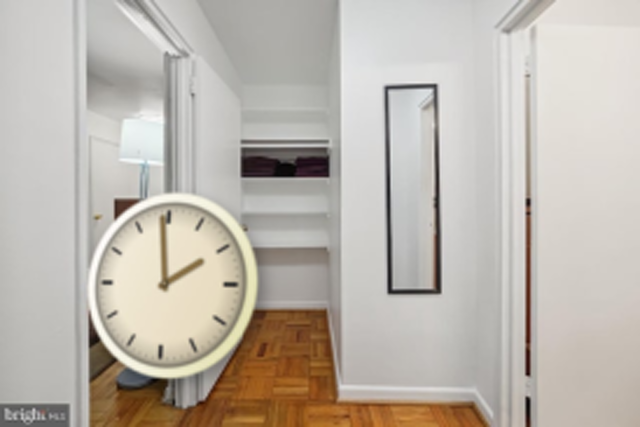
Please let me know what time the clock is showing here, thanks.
1:59
